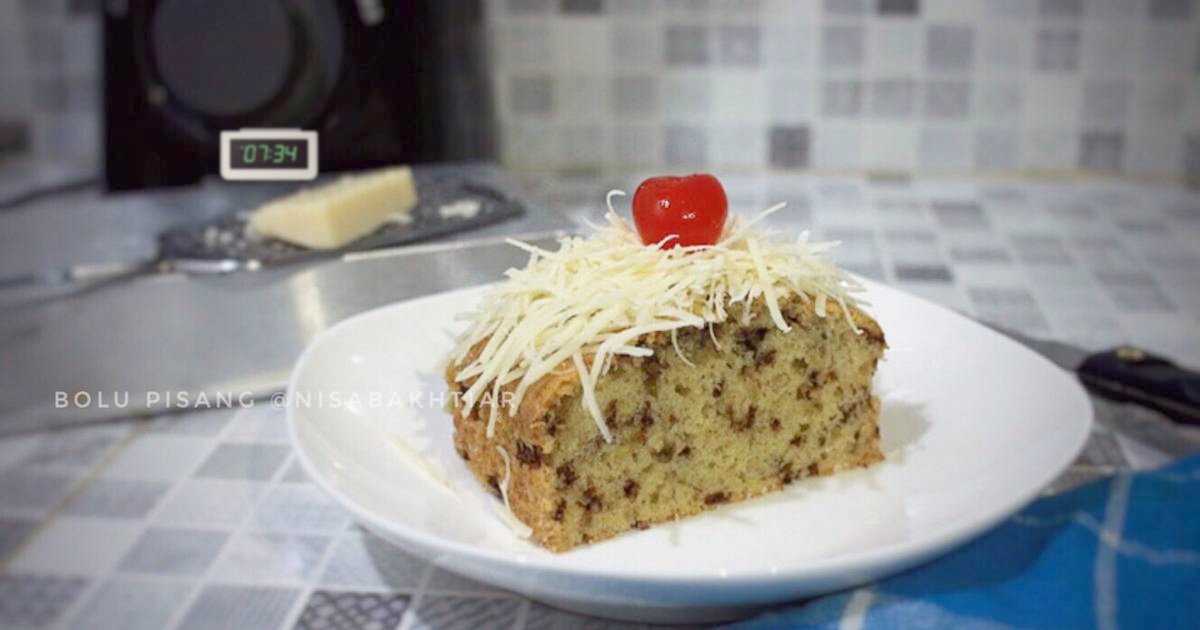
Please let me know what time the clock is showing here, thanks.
7:34
